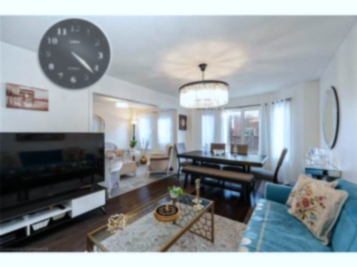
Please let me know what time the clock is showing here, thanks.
4:22
